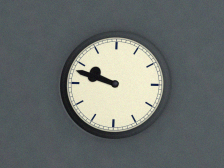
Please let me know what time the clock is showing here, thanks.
9:48
